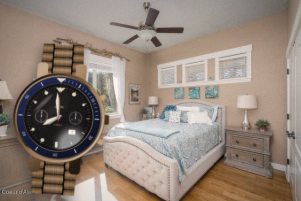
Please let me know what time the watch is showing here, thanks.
7:59
